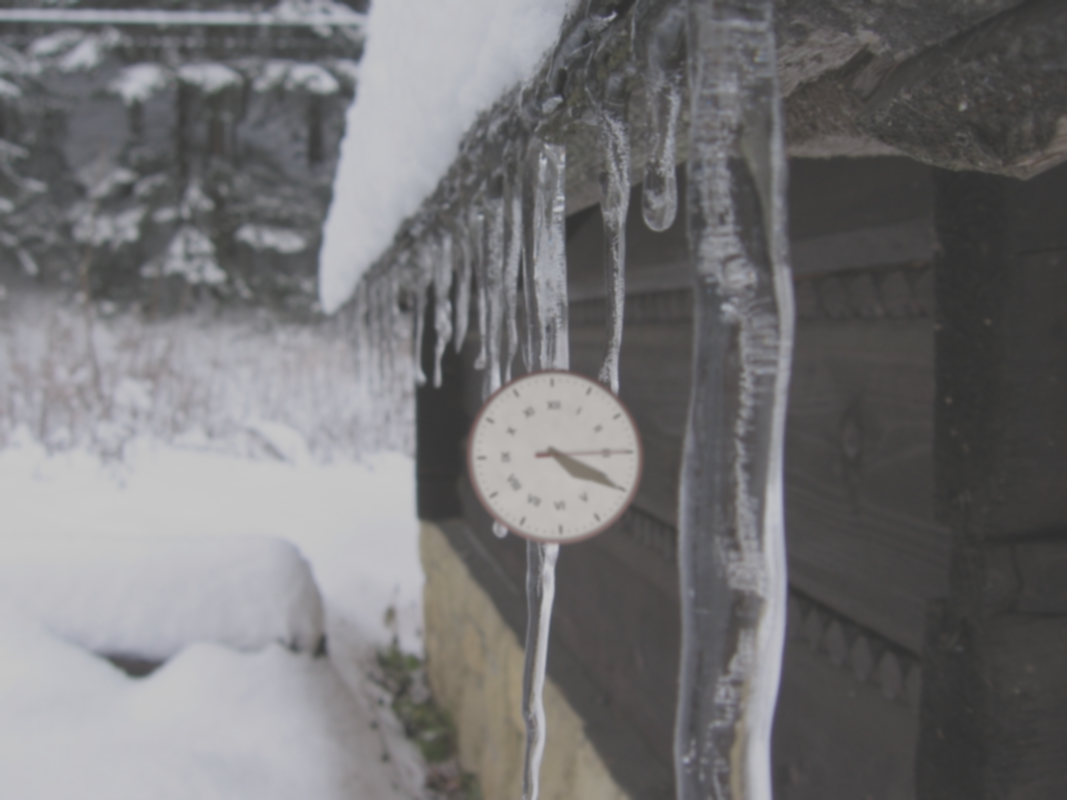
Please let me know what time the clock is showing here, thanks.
4:20:15
